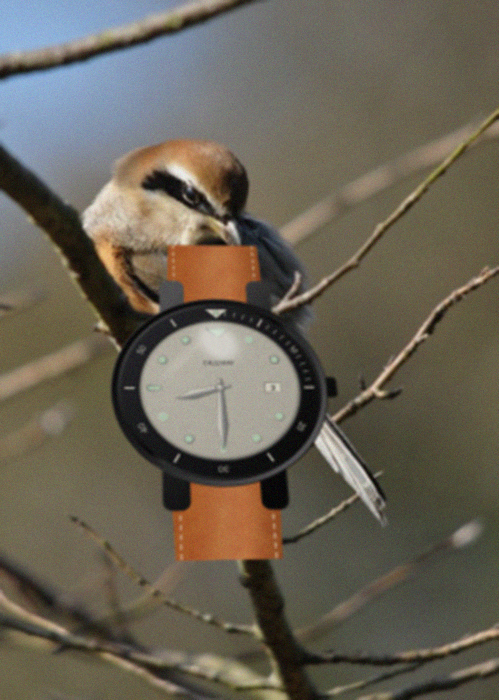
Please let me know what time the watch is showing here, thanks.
8:30
